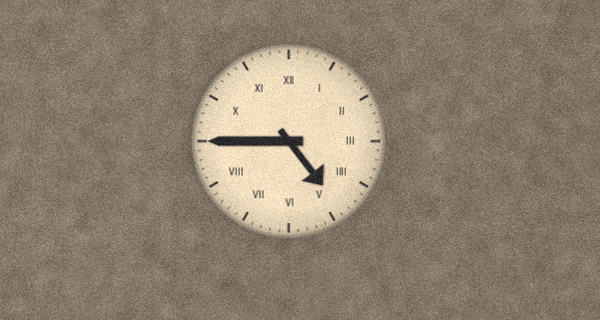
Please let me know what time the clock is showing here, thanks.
4:45
